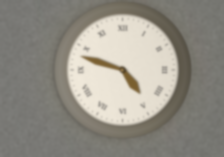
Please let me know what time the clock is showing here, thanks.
4:48
